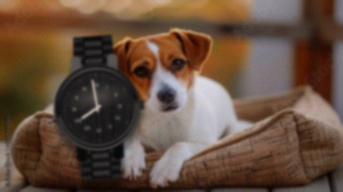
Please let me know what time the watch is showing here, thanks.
7:59
